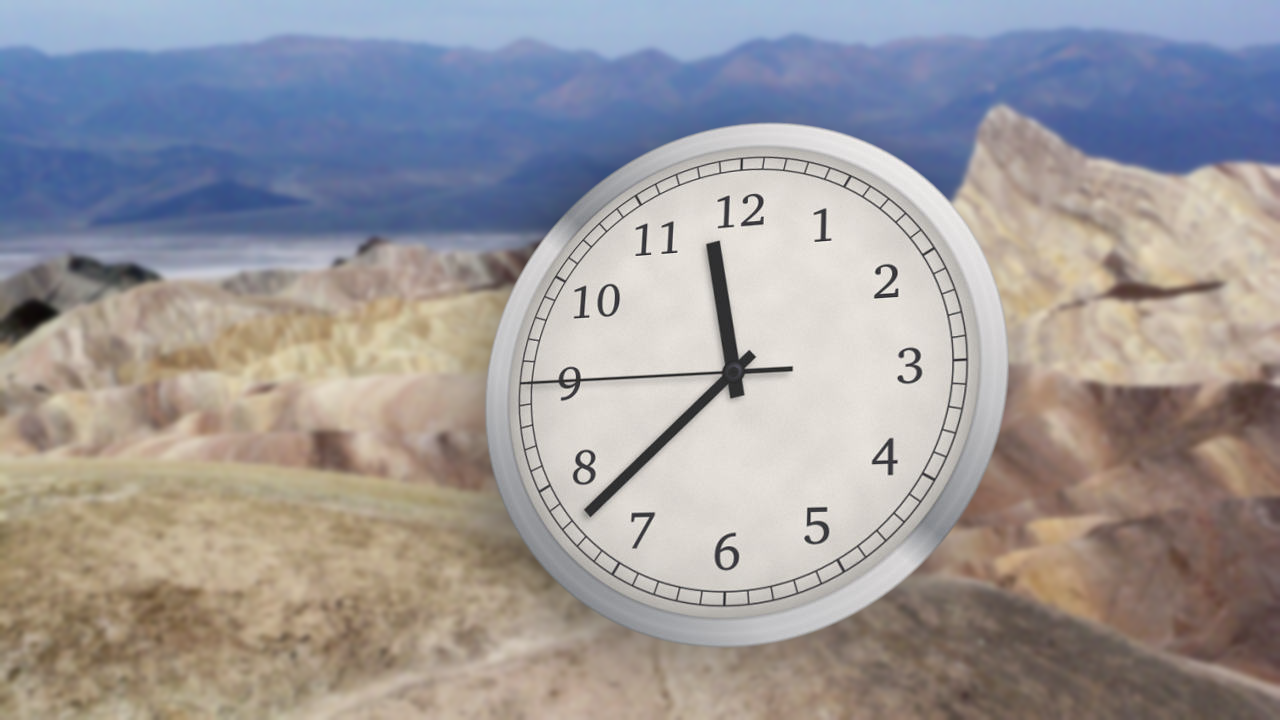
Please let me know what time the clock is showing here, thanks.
11:37:45
